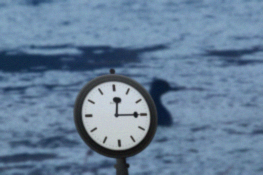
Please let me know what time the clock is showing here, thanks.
12:15
